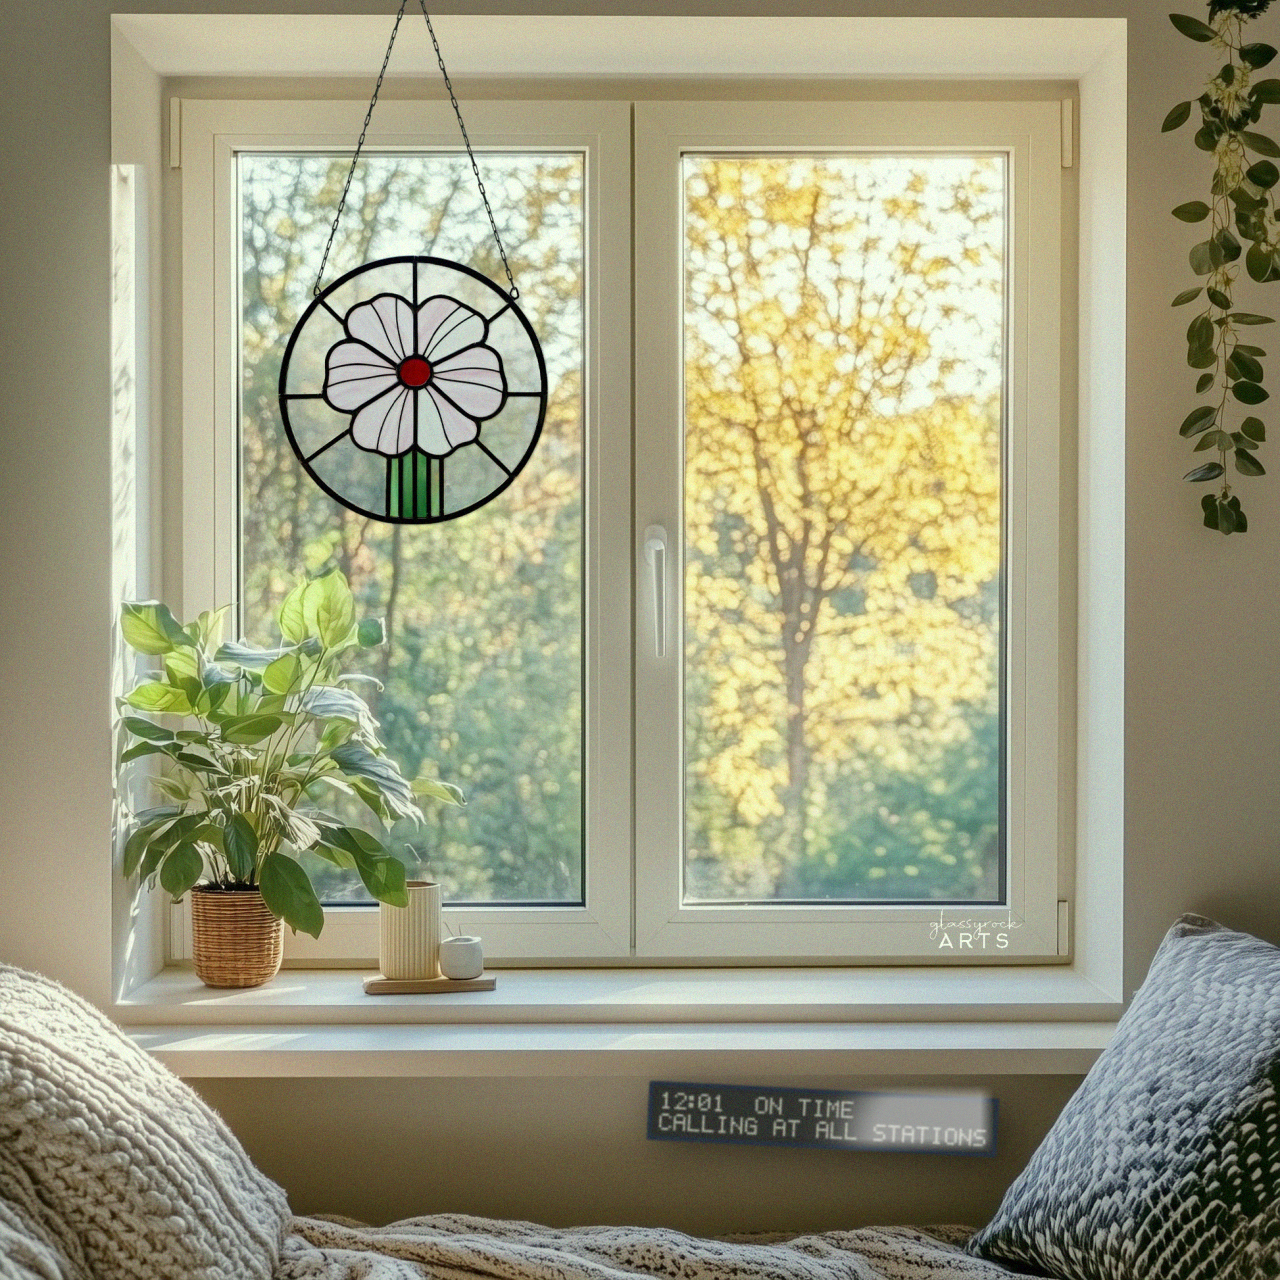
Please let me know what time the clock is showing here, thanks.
12:01
